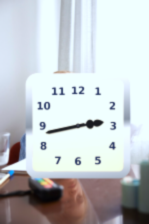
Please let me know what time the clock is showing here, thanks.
2:43
